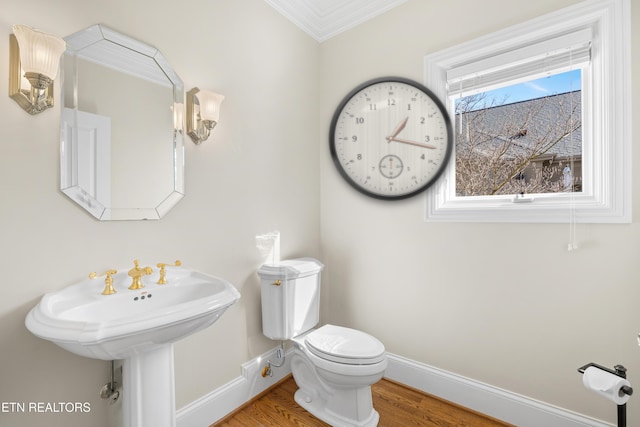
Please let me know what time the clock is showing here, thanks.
1:17
